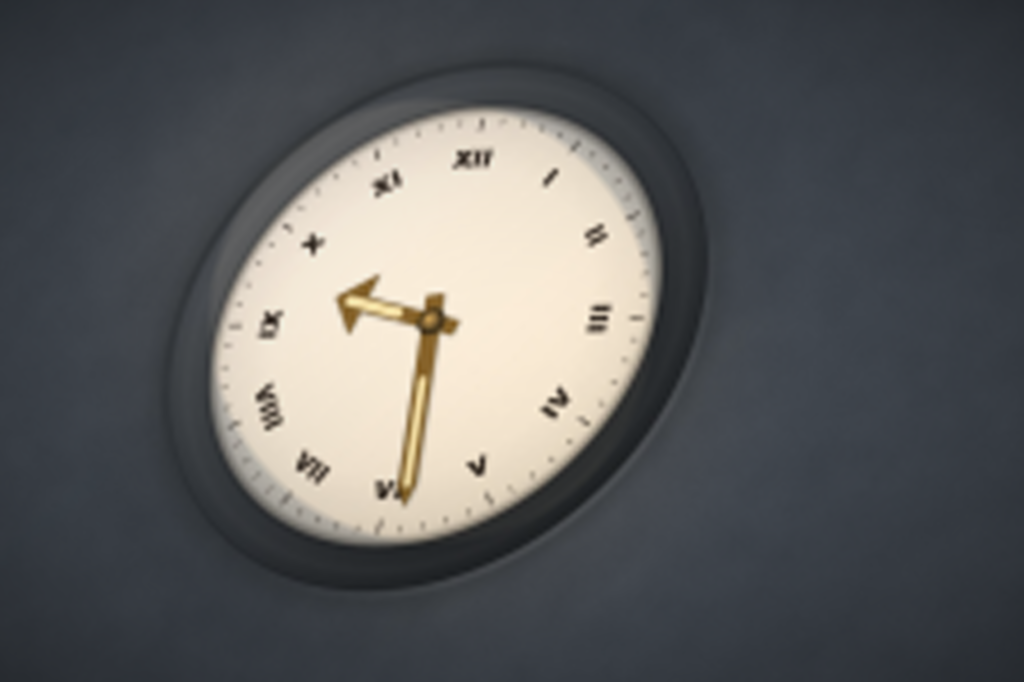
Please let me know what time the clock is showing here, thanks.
9:29
